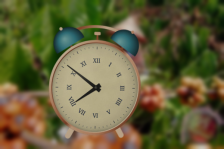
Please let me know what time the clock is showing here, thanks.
7:51
